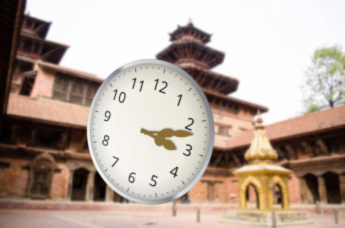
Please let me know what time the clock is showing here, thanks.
3:12
